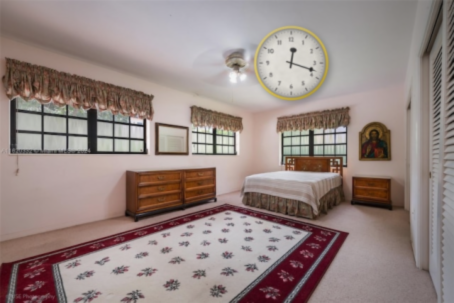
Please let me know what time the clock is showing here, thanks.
12:18
